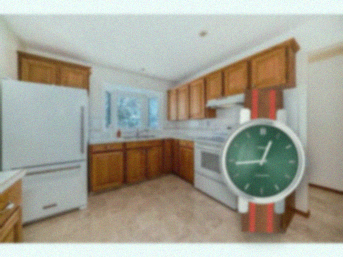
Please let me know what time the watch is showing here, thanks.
12:44
